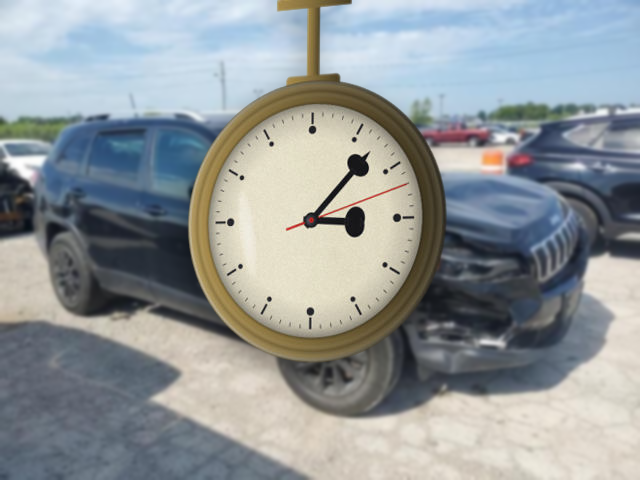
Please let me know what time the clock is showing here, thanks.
3:07:12
